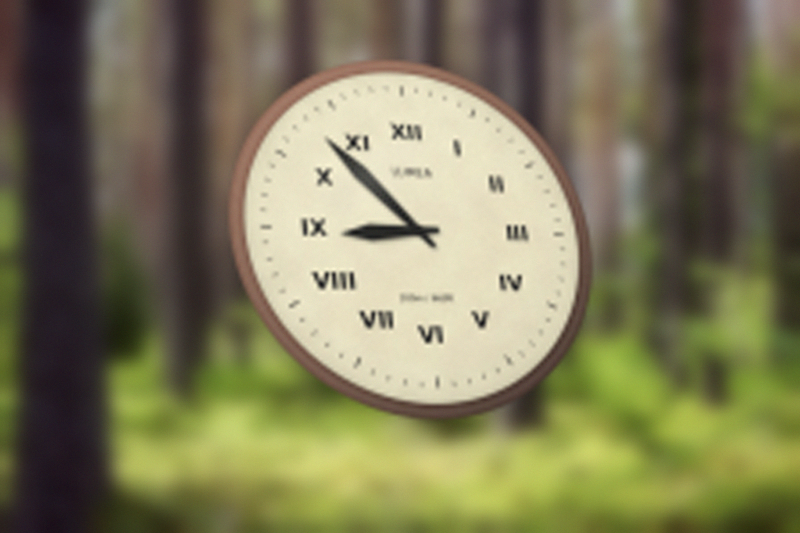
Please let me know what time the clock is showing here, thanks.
8:53
